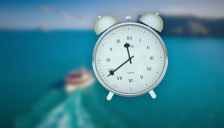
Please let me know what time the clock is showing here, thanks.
11:39
